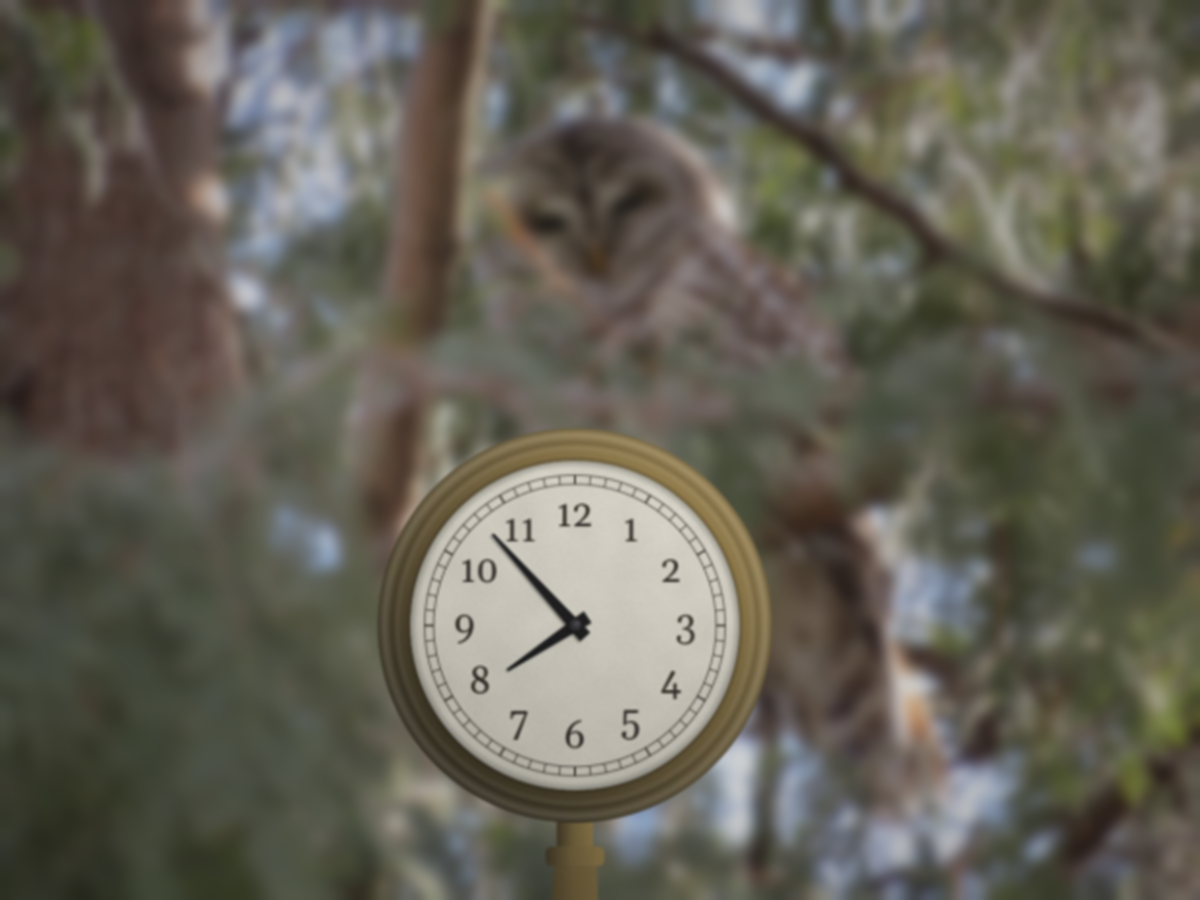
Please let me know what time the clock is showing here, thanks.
7:53
